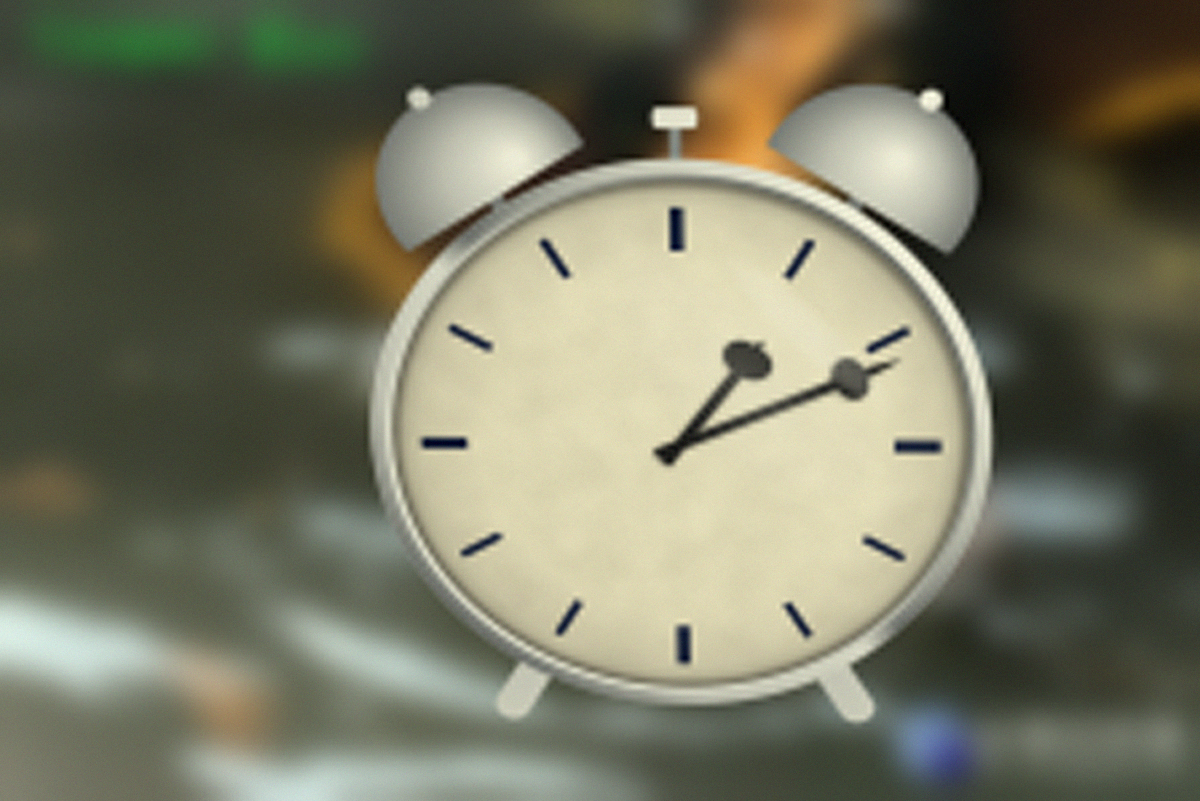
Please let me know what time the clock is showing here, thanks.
1:11
